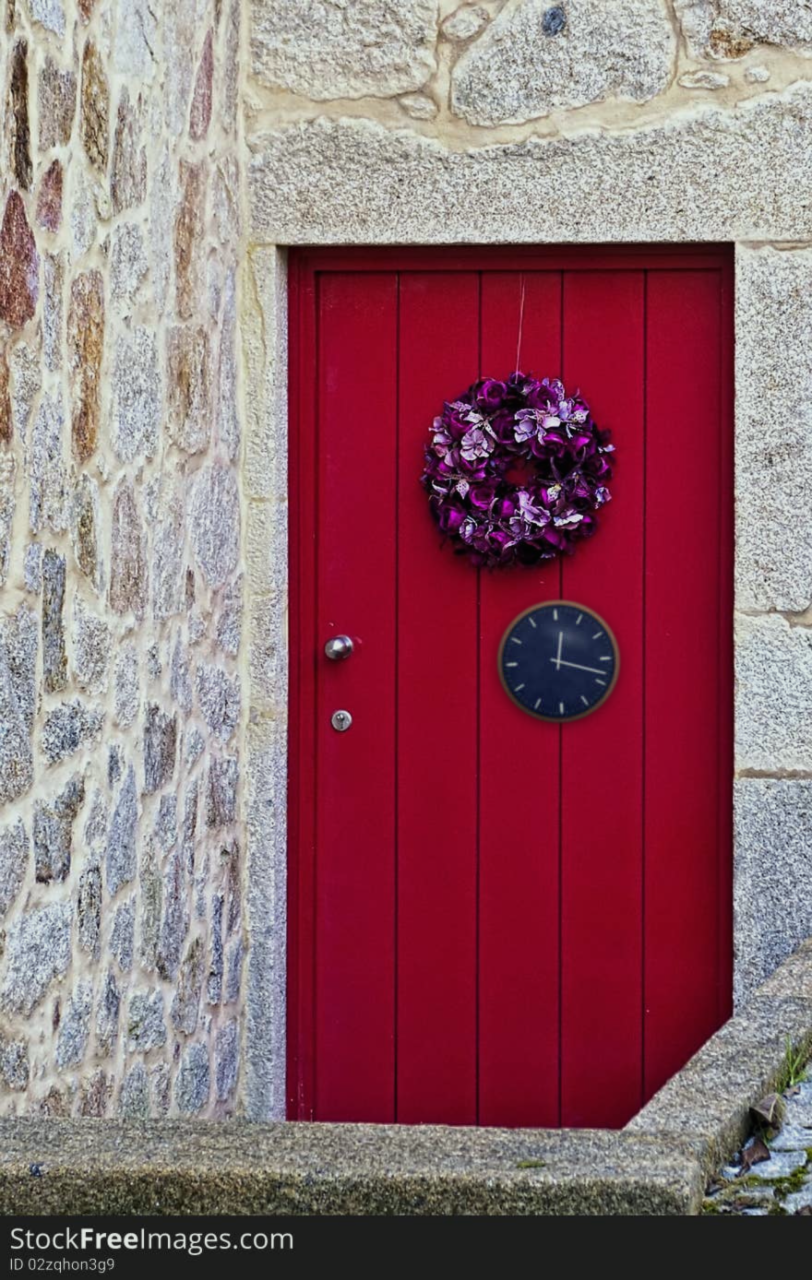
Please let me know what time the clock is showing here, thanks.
12:18
